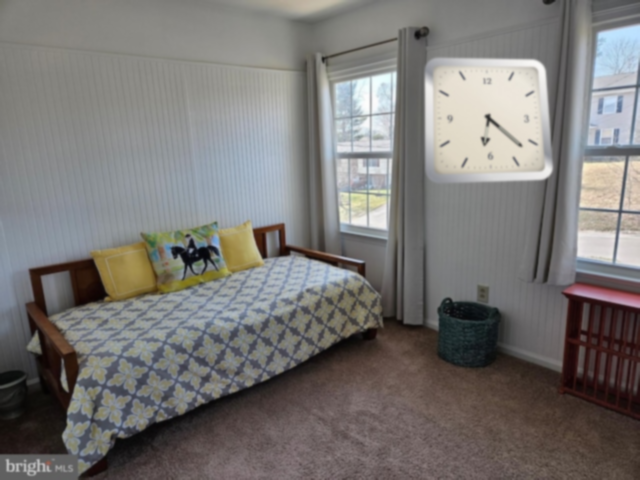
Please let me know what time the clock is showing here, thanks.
6:22
